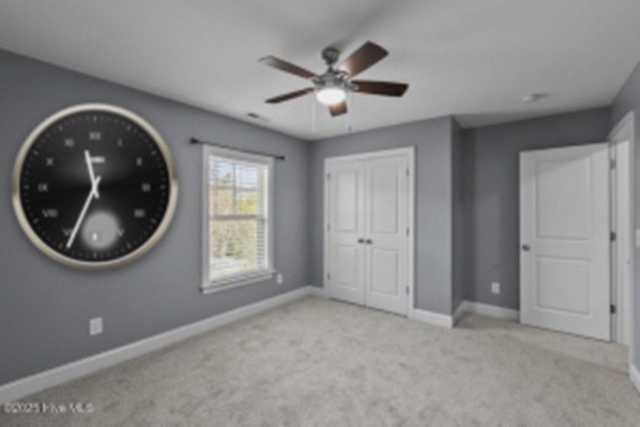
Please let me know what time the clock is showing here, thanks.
11:34
